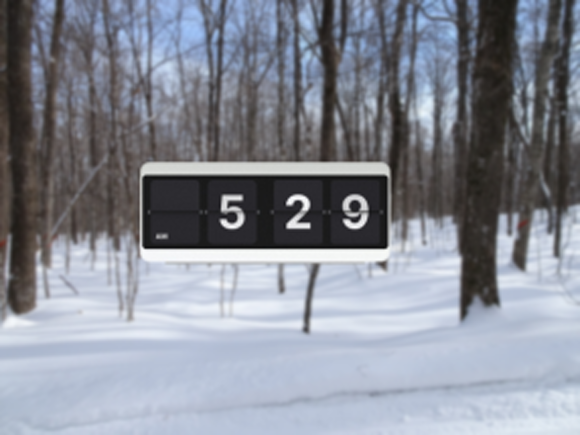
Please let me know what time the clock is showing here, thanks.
5:29
